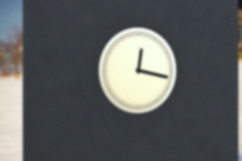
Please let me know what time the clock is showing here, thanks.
12:17
